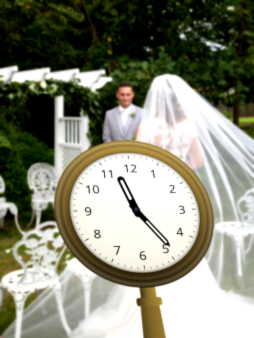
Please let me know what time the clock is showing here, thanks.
11:24
